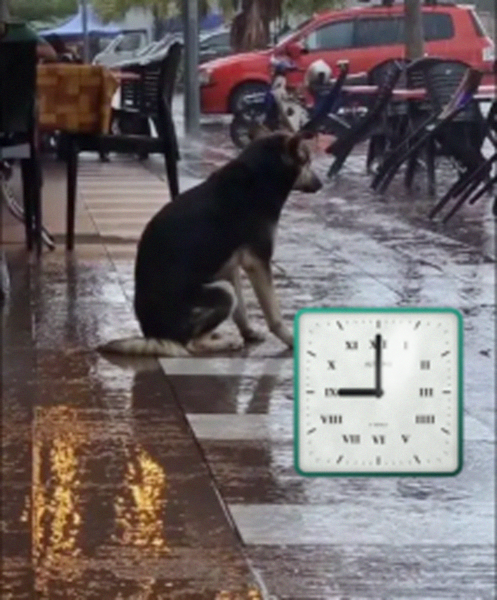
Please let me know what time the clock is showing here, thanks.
9:00
